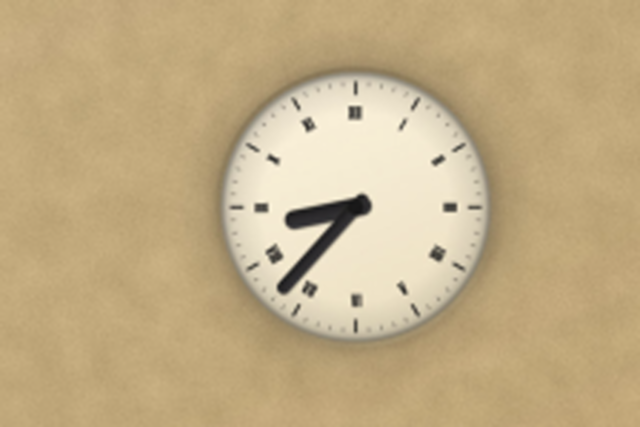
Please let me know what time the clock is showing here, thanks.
8:37
